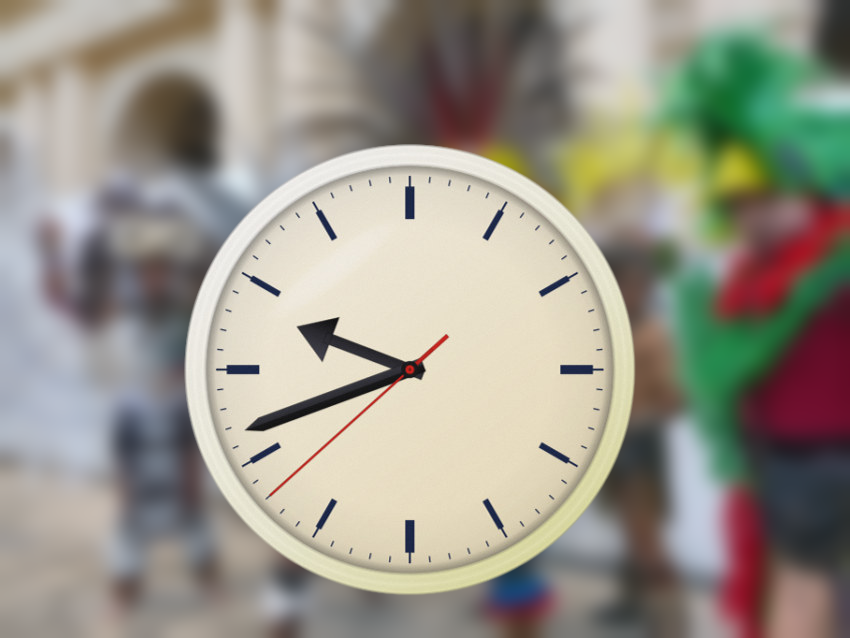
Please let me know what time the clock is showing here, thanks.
9:41:38
